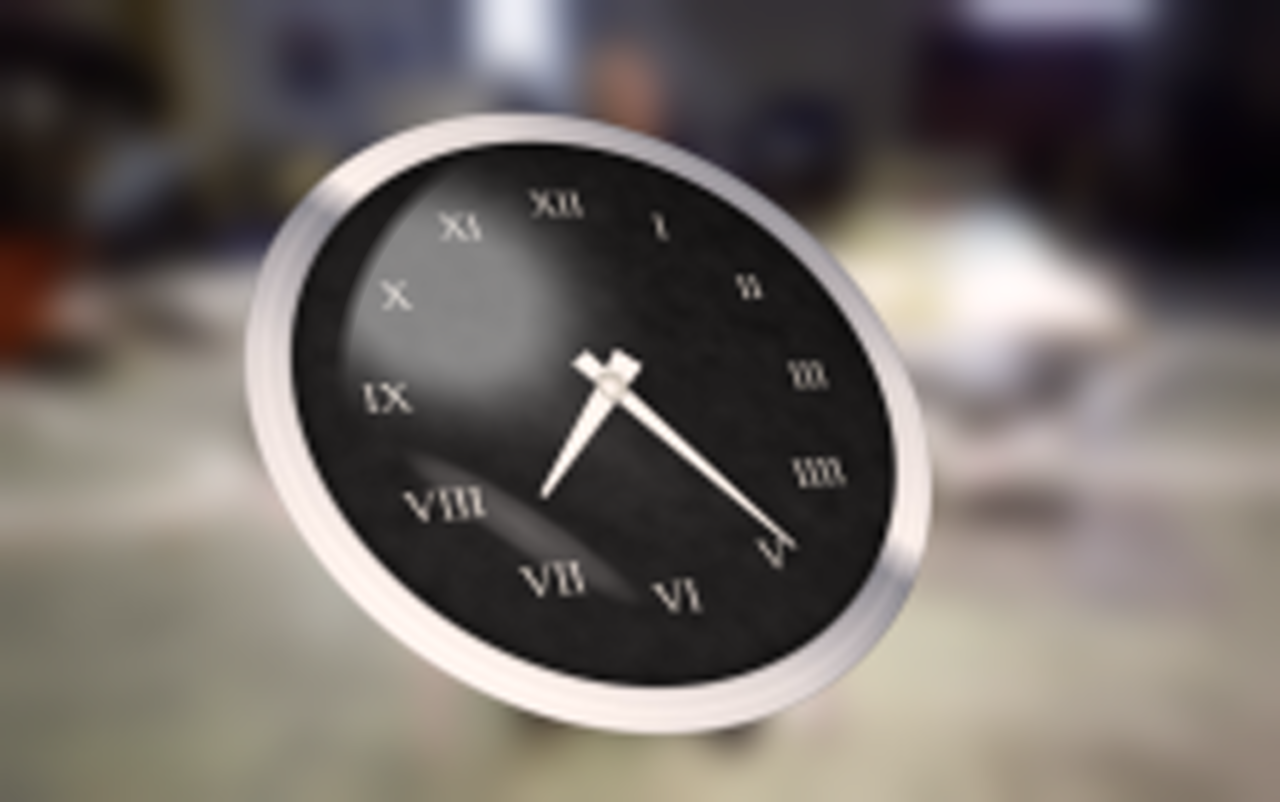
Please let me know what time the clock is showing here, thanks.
7:24
